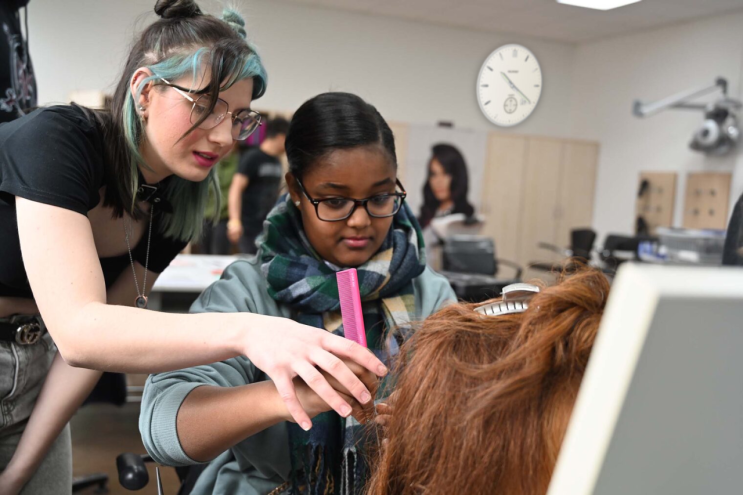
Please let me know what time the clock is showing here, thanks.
10:21
